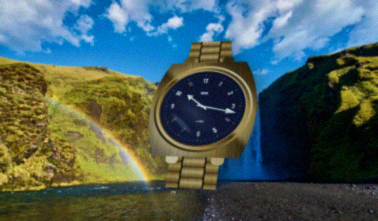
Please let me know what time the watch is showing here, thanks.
10:17
